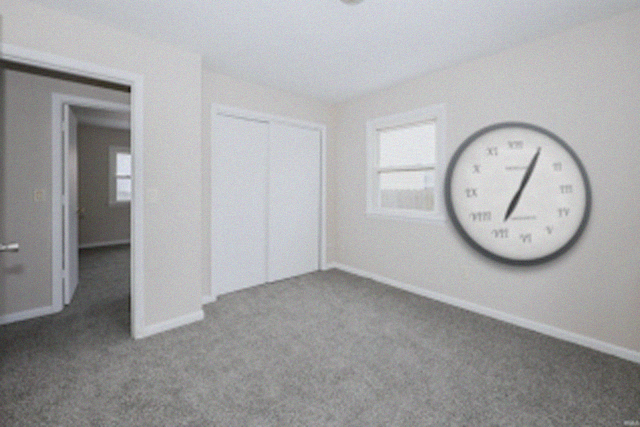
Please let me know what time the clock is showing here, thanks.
7:05
